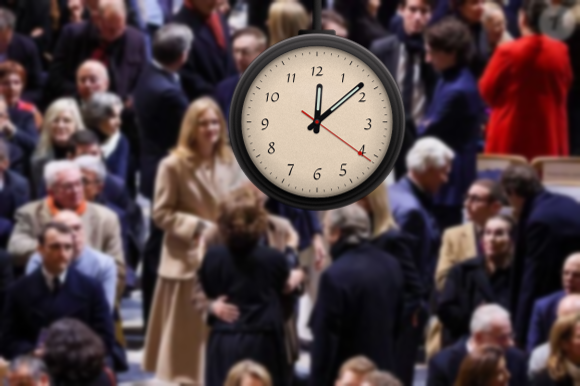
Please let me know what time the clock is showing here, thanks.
12:08:21
